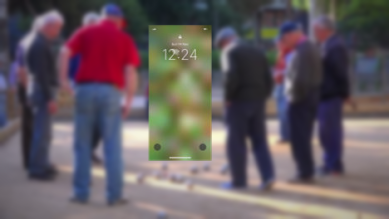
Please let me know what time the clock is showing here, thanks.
12:24
